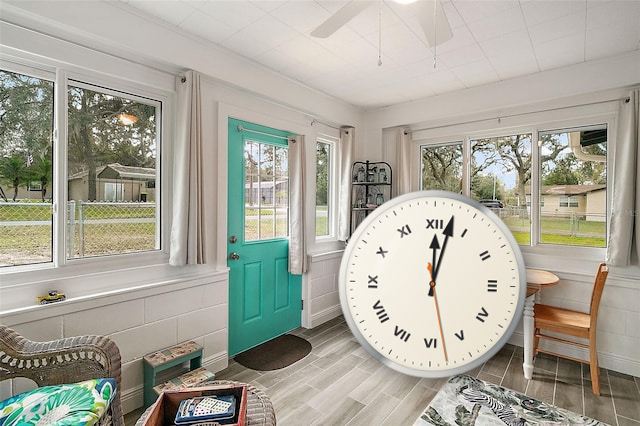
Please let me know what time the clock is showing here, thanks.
12:02:28
